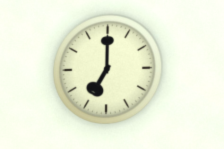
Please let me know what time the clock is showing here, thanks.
7:00
